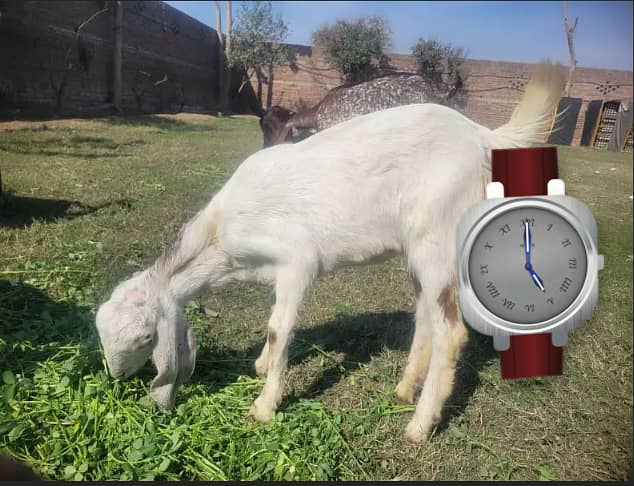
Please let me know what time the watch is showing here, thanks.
5:00
